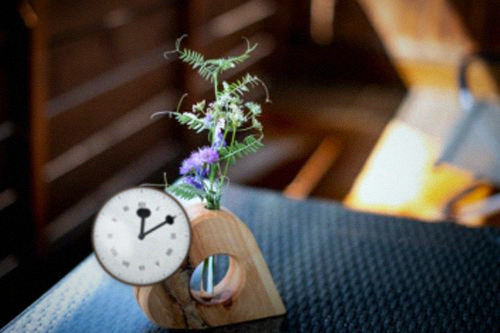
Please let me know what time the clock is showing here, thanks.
12:10
